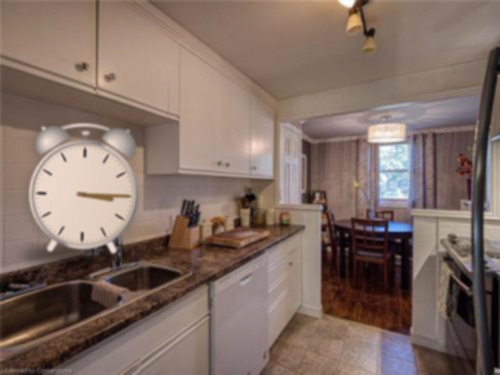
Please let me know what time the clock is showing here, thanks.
3:15
